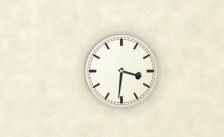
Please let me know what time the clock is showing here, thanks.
3:31
